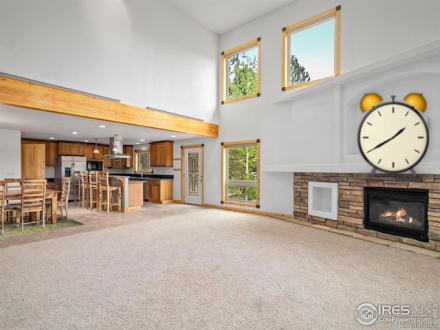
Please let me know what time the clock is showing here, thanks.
1:40
